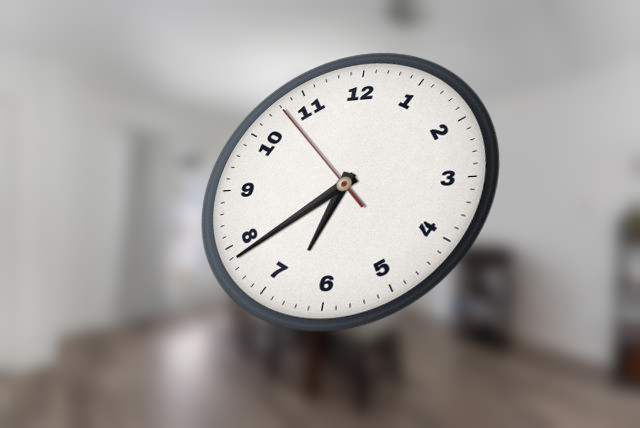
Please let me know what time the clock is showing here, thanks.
6:38:53
